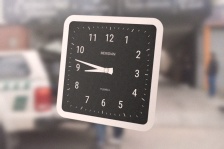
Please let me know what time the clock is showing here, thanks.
8:47
